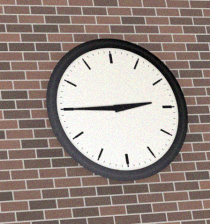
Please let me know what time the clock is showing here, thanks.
2:45
